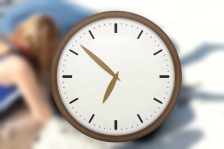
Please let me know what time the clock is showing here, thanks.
6:52
